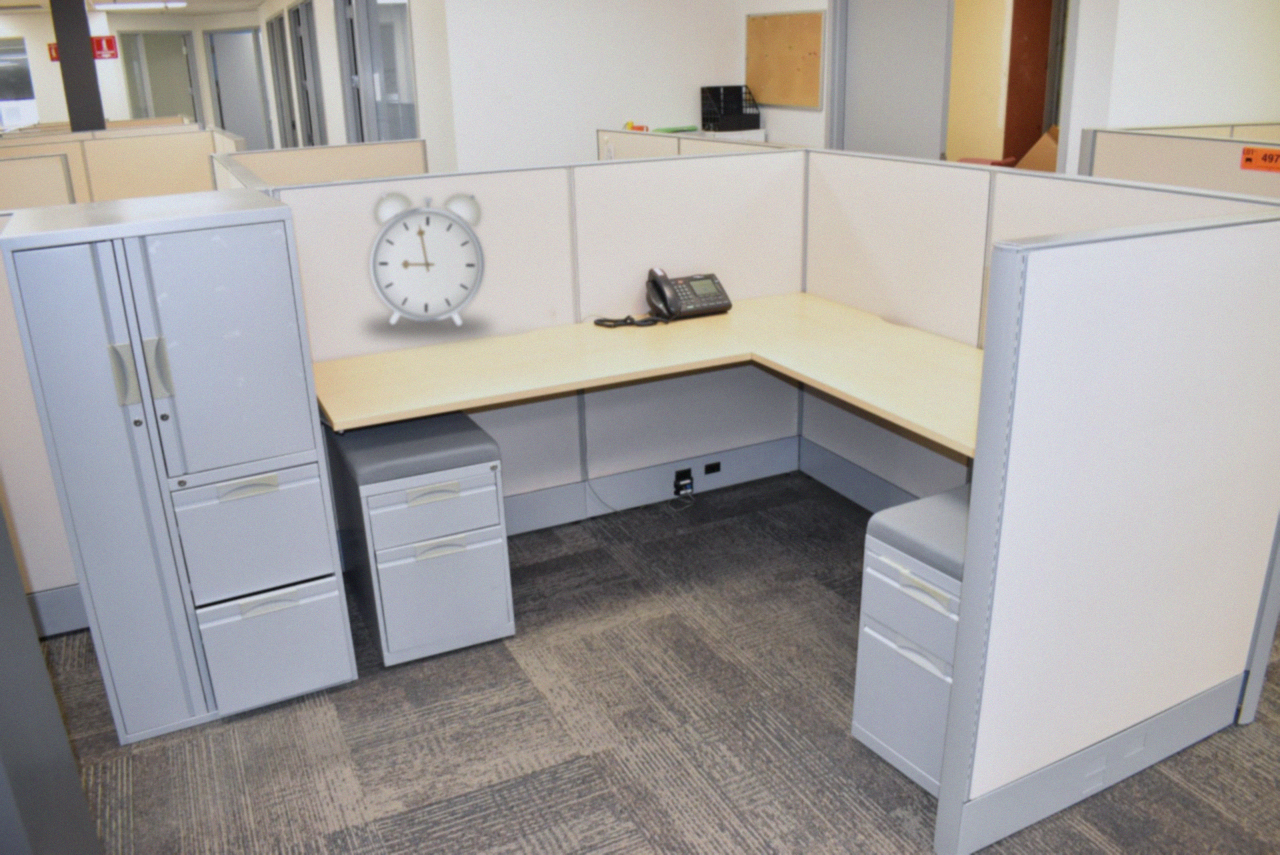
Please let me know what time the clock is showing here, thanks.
8:58
